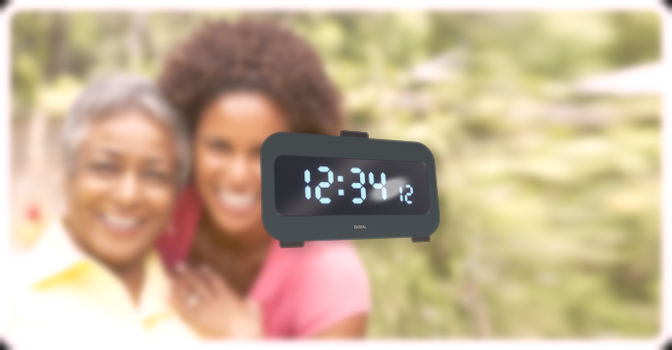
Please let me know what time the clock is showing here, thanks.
12:34:12
